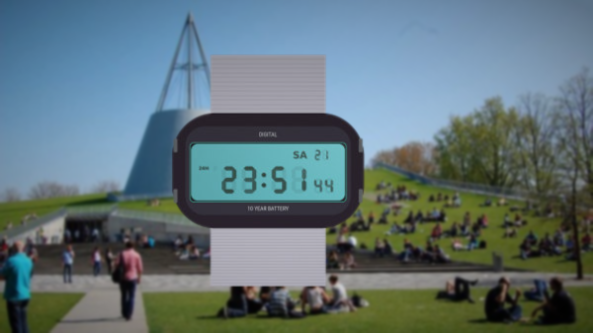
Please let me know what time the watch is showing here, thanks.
23:51:44
